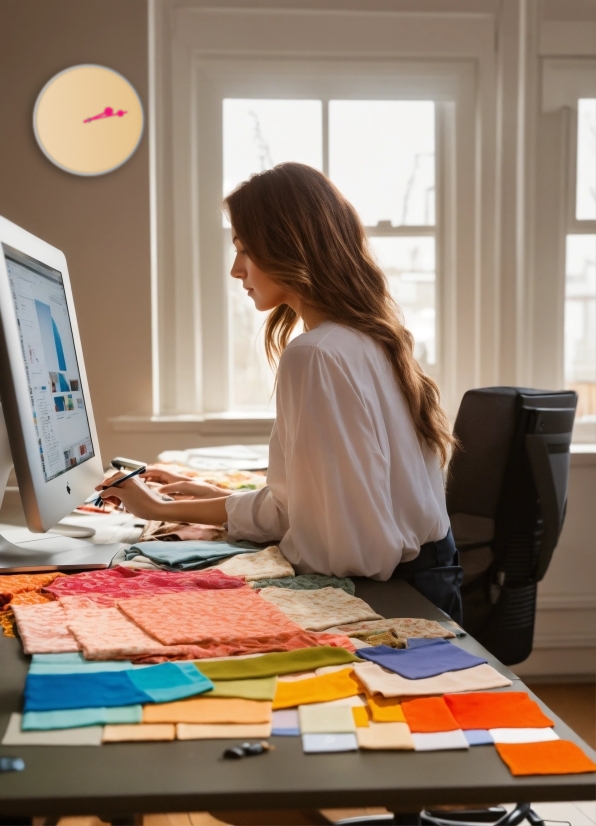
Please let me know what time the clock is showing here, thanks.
2:13
